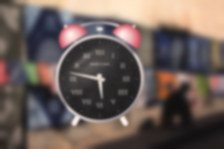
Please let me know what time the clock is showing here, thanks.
5:47
